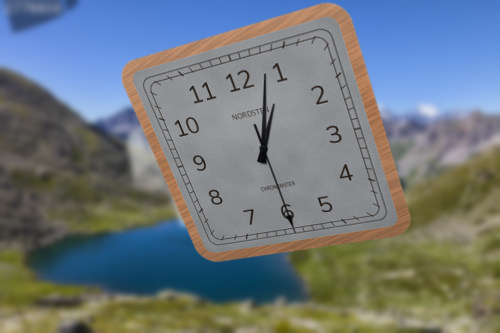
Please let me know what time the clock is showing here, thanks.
1:03:30
